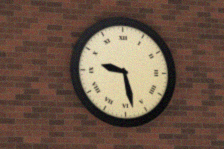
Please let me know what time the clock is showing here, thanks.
9:28
